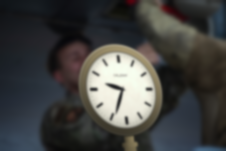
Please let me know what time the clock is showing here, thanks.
9:34
